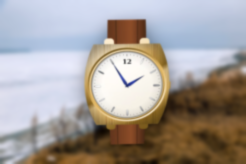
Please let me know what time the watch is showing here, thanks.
1:55
